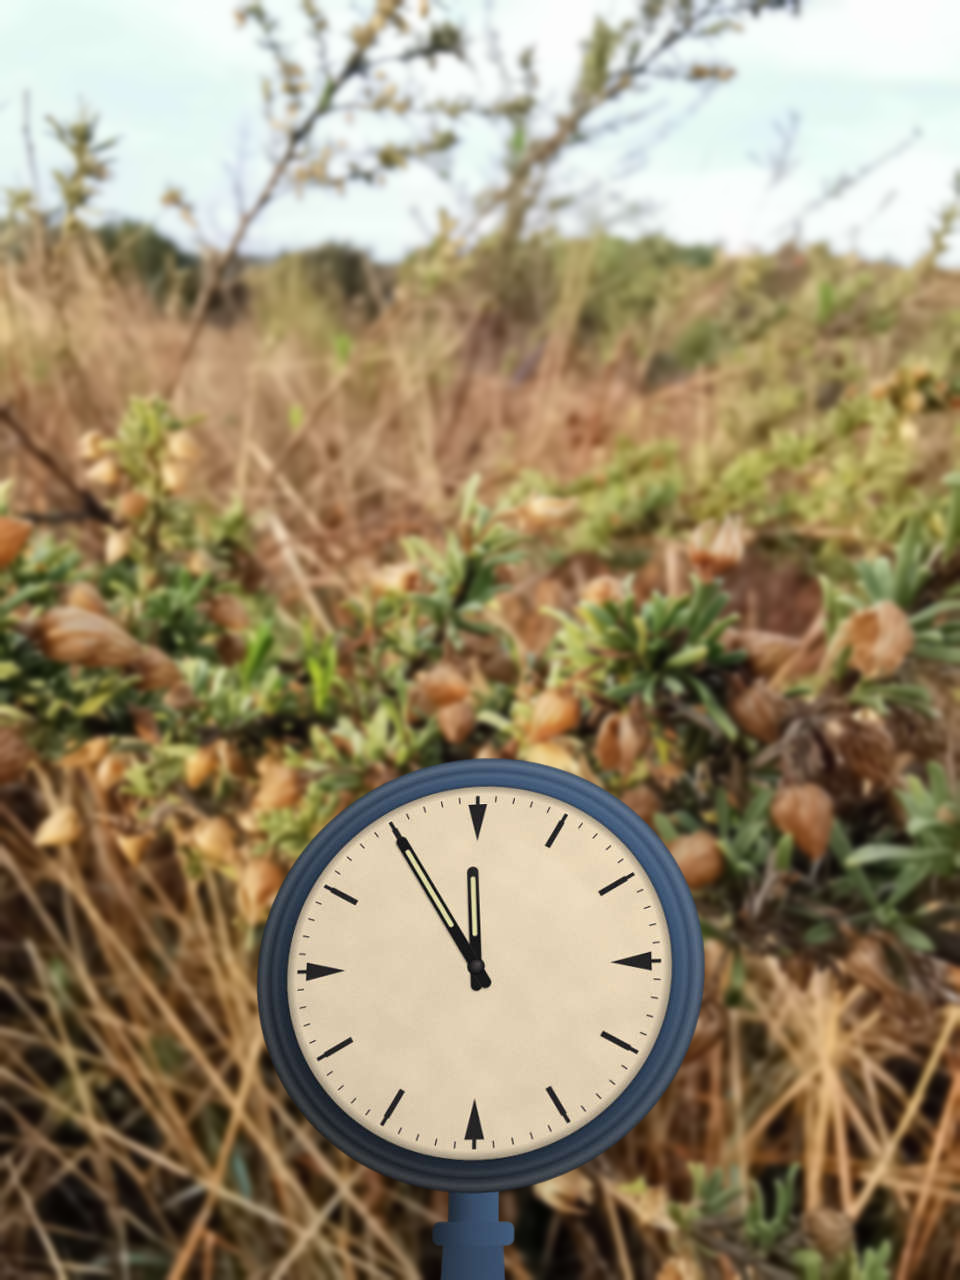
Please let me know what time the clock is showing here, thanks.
11:55
